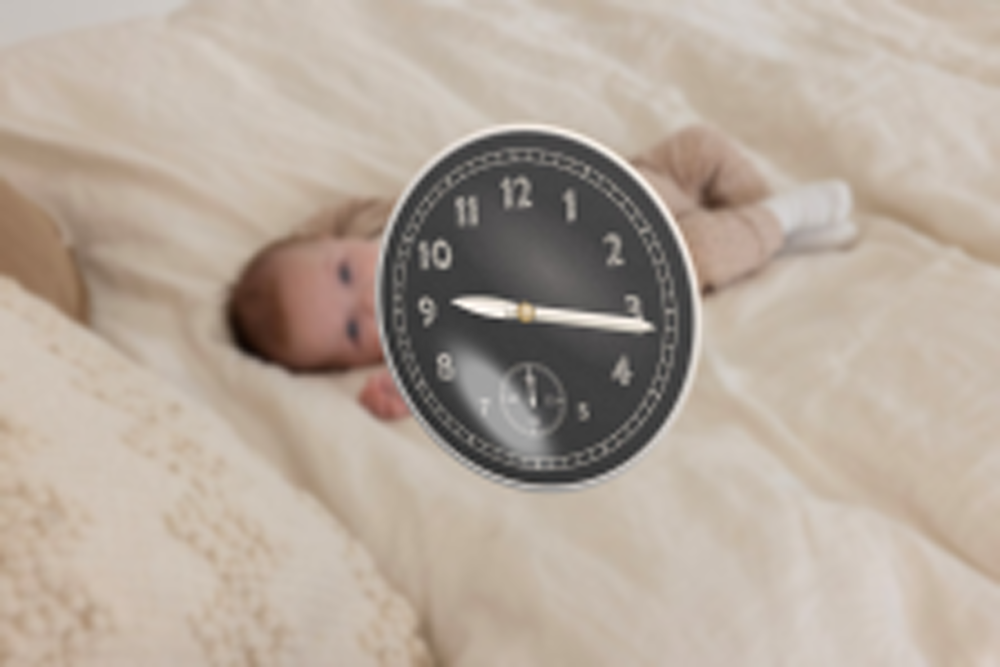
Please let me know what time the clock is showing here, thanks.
9:16
